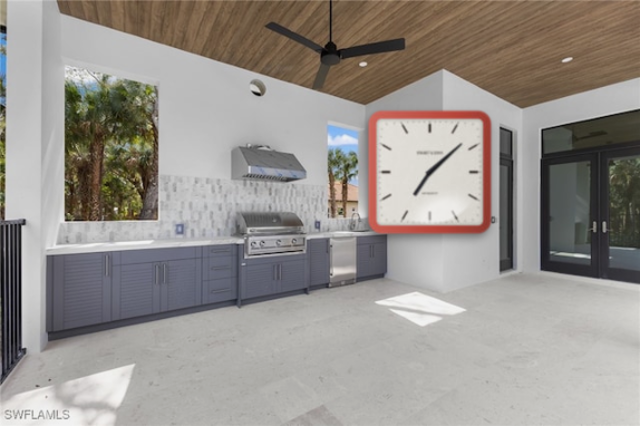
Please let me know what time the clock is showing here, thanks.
7:08
